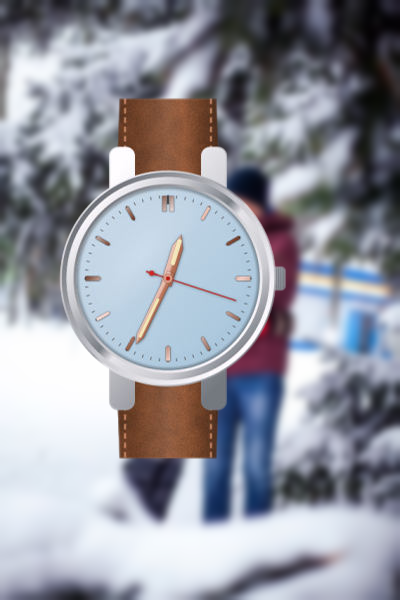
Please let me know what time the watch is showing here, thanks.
12:34:18
